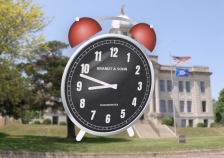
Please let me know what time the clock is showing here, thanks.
8:48
